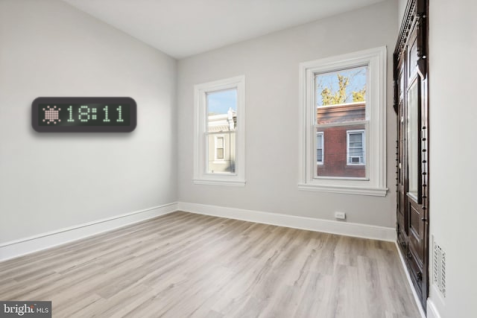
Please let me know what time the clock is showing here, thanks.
18:11
